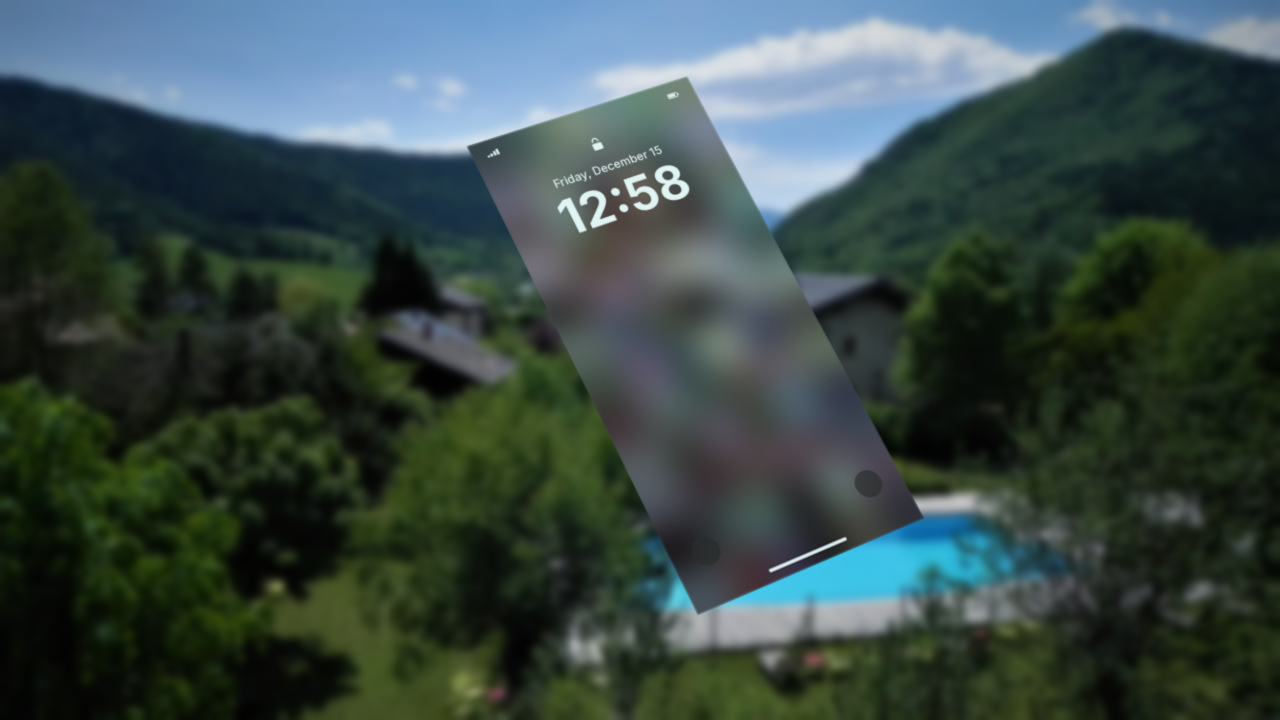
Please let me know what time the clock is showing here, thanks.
12:58
